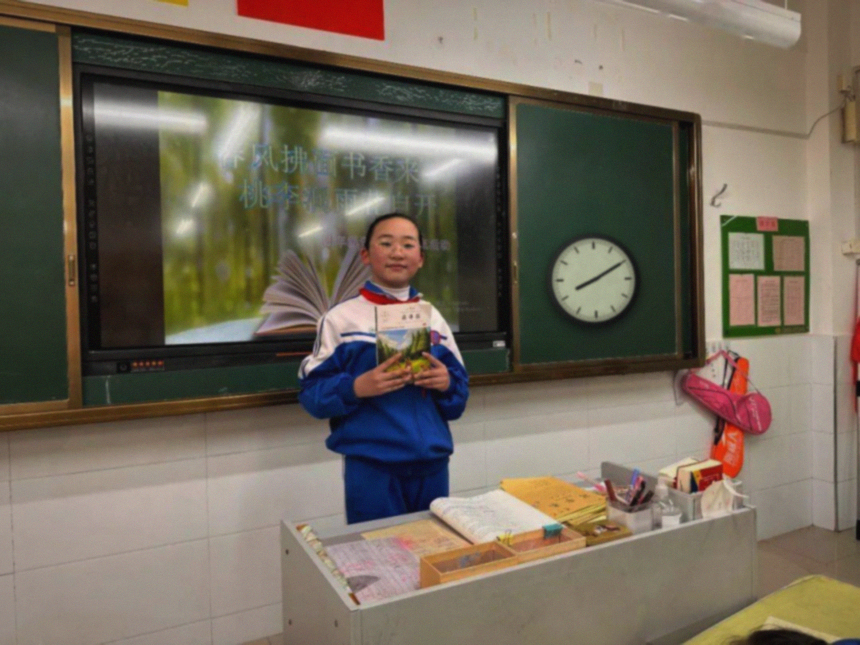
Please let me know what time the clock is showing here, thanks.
8:10
